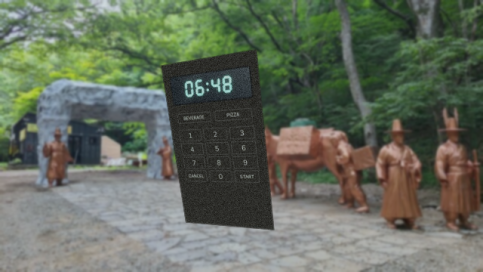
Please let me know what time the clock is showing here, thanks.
6:48
